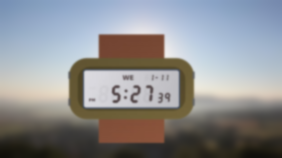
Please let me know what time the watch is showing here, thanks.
5:27
